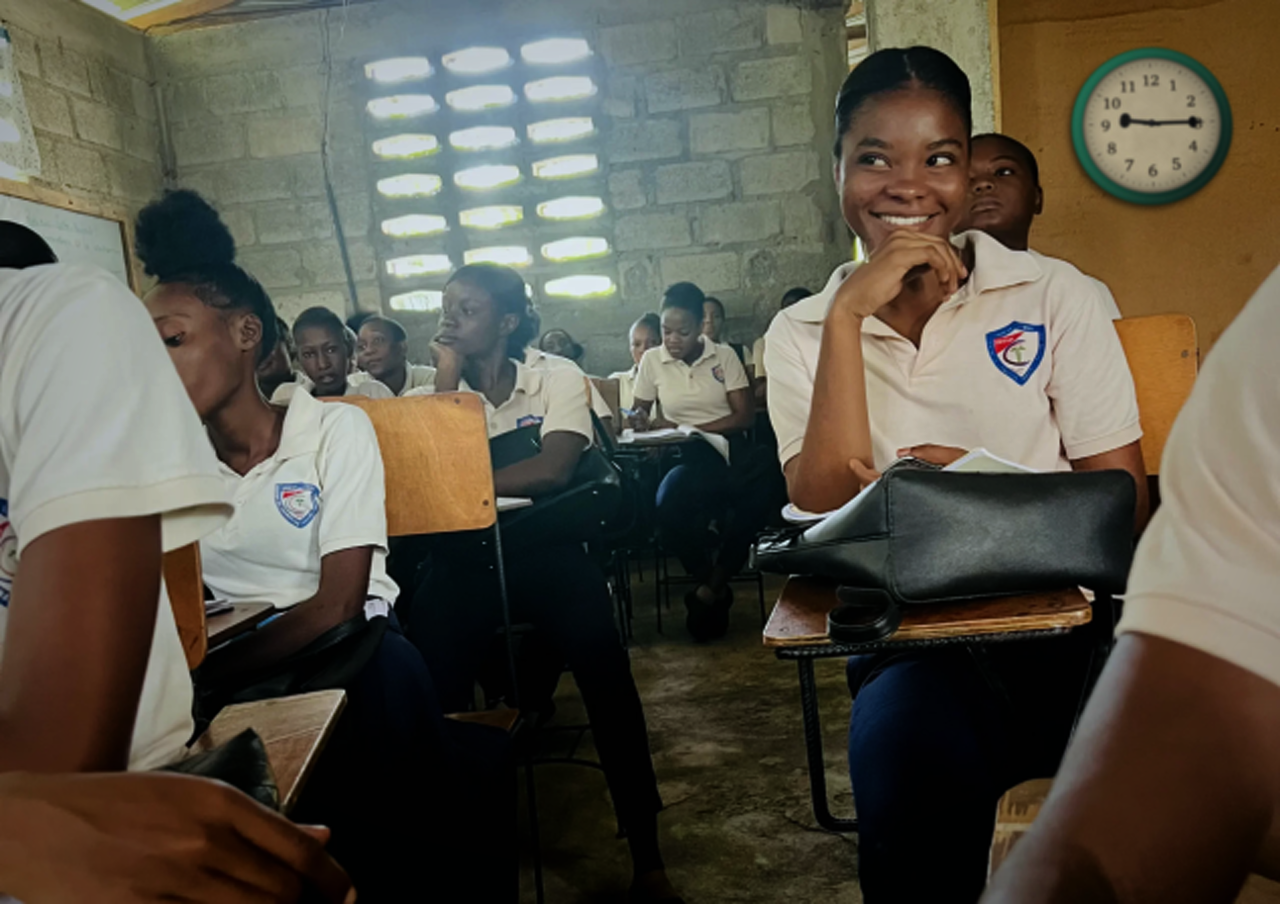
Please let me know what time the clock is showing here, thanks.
9:15
